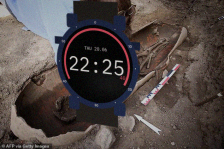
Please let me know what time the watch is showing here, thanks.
22:25
